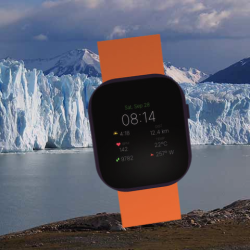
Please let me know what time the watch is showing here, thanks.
8:14
